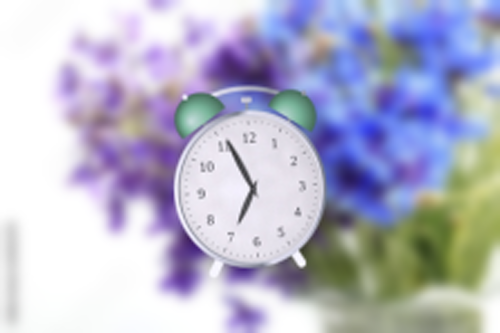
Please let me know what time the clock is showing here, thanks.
6:56
